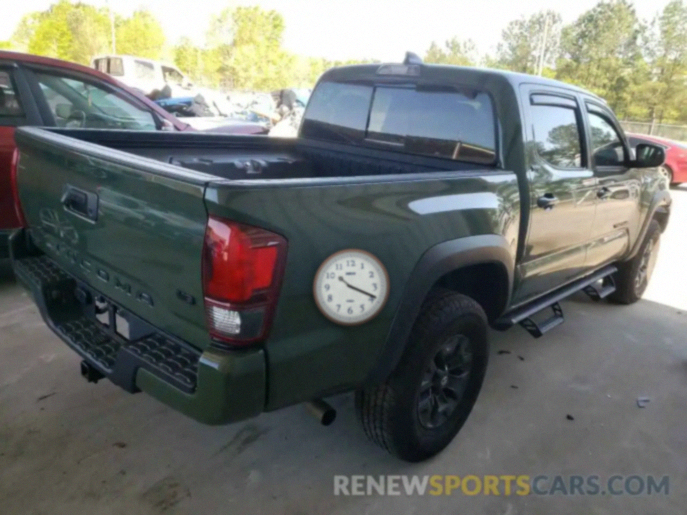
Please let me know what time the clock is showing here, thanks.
10:19
